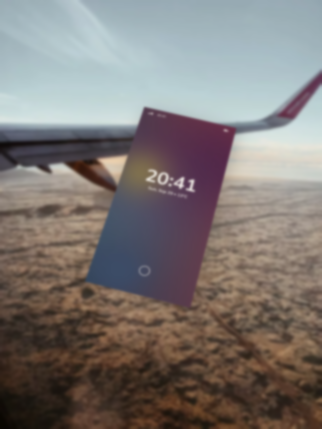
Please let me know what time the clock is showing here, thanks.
20:41
